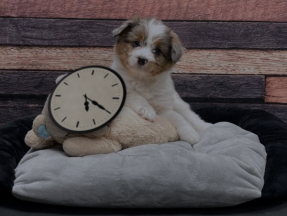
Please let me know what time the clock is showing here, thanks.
5:20
